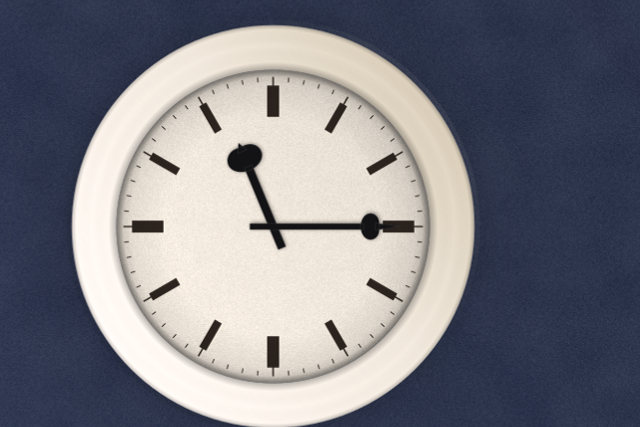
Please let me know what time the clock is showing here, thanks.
11:15
